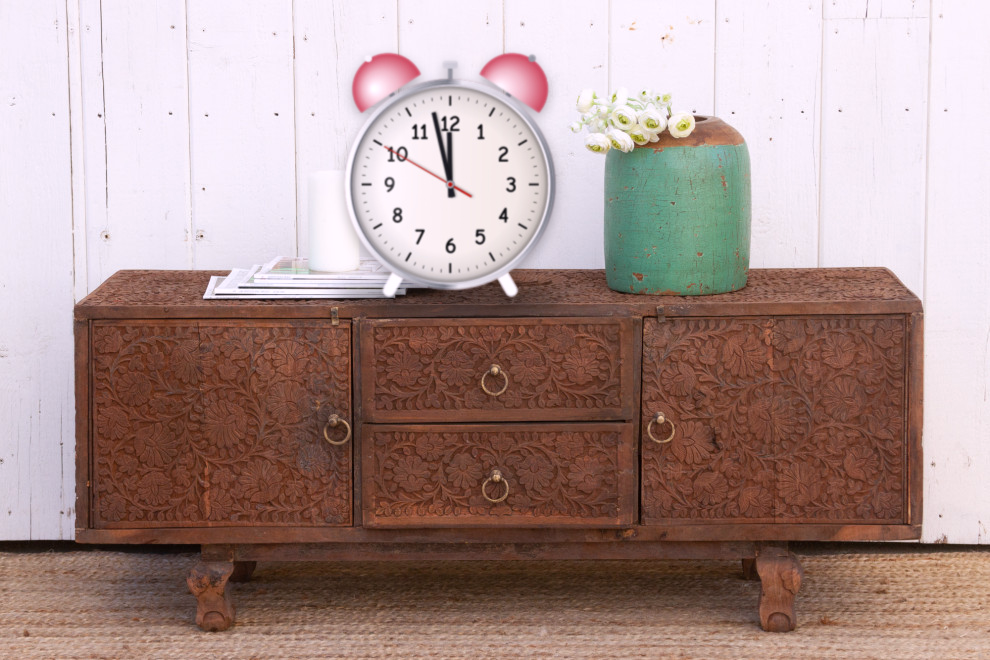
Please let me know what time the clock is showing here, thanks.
11:57:50
